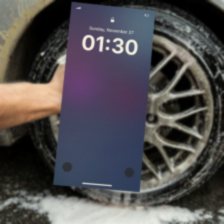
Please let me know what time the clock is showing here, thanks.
1:30
